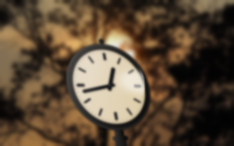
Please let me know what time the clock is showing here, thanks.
12:43
